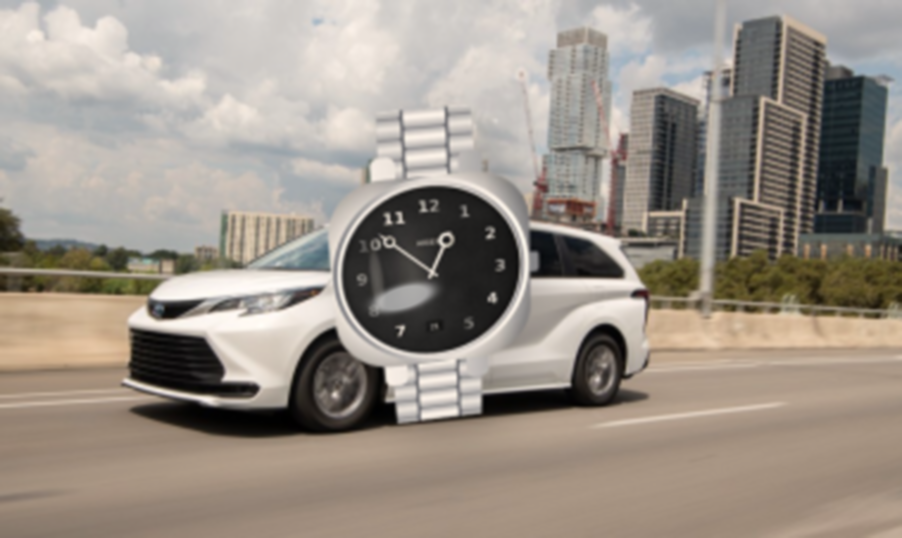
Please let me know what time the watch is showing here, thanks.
12:52
